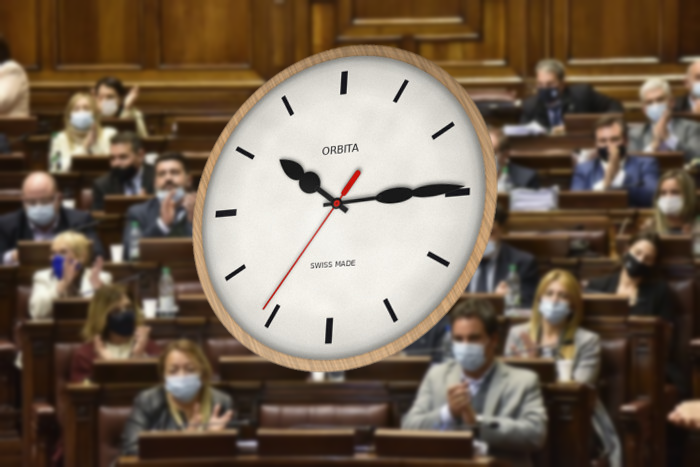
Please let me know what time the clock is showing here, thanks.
10:14:36
